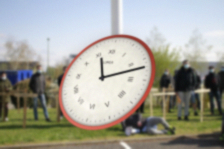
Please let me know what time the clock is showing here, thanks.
11:12
